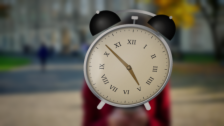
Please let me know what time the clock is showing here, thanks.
4:52
